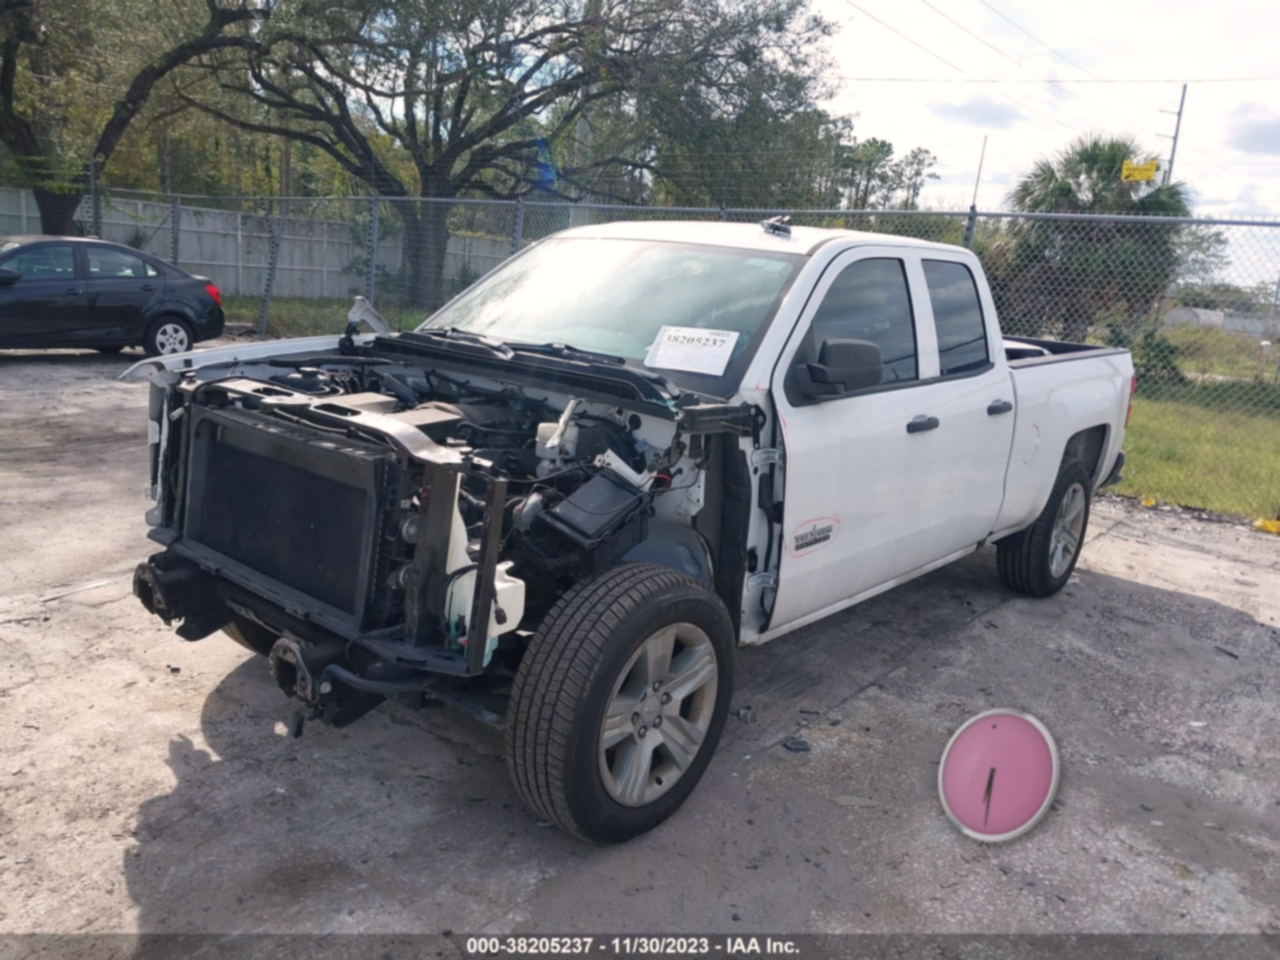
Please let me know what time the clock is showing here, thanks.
6:31
